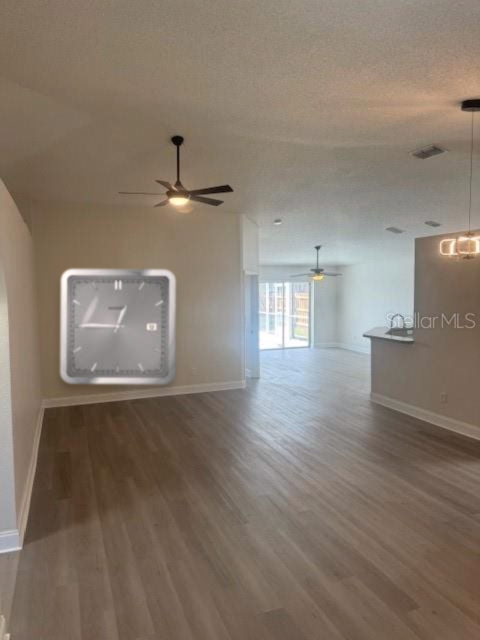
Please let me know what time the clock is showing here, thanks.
12:45
